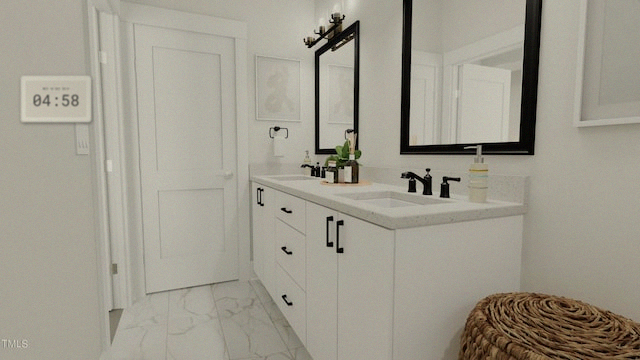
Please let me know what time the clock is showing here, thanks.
4:58
